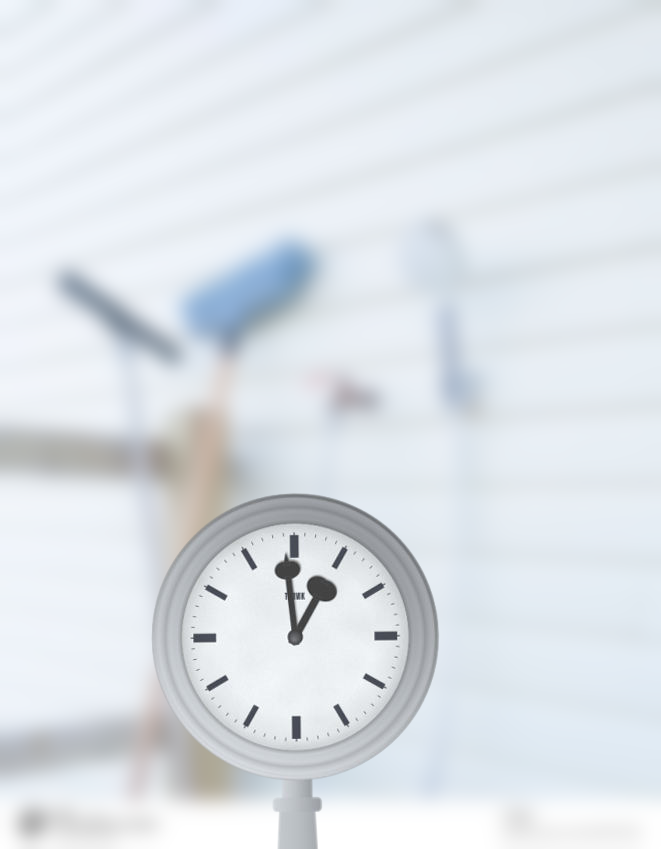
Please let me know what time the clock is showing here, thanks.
12:59
